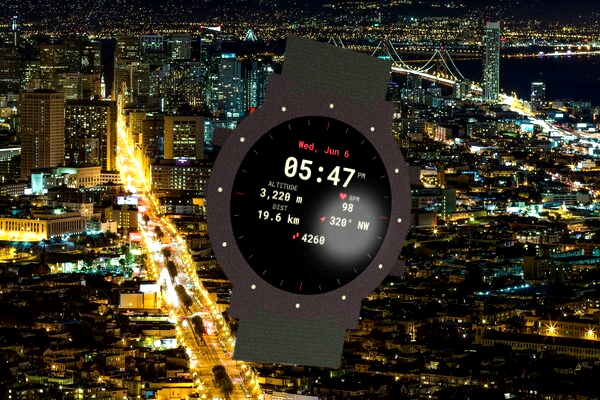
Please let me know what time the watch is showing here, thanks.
5:47
